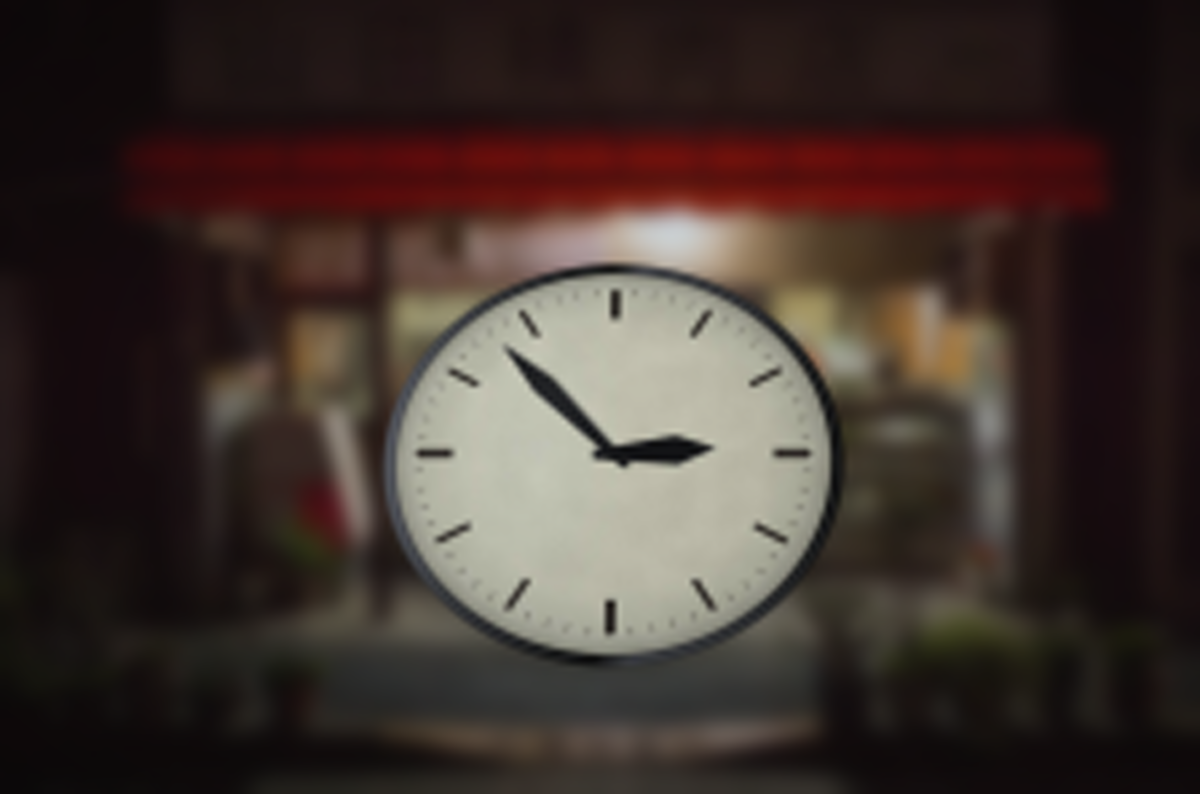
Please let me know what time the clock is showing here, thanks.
2:53
